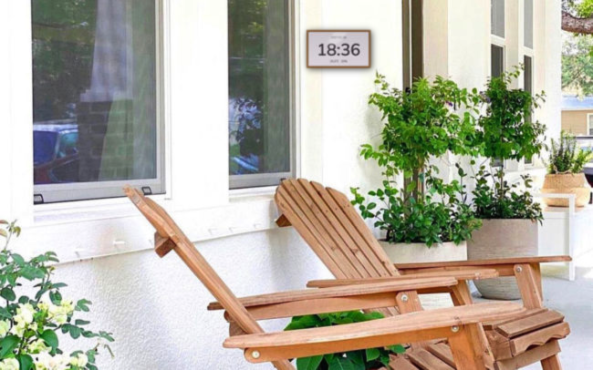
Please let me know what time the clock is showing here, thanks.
18:36
